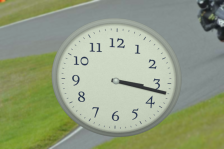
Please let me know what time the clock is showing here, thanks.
3:17
